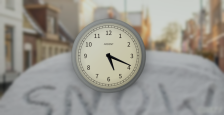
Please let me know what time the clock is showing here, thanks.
5:19
